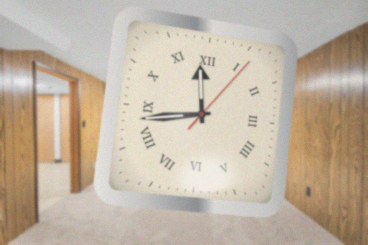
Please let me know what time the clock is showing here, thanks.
11:43:06
